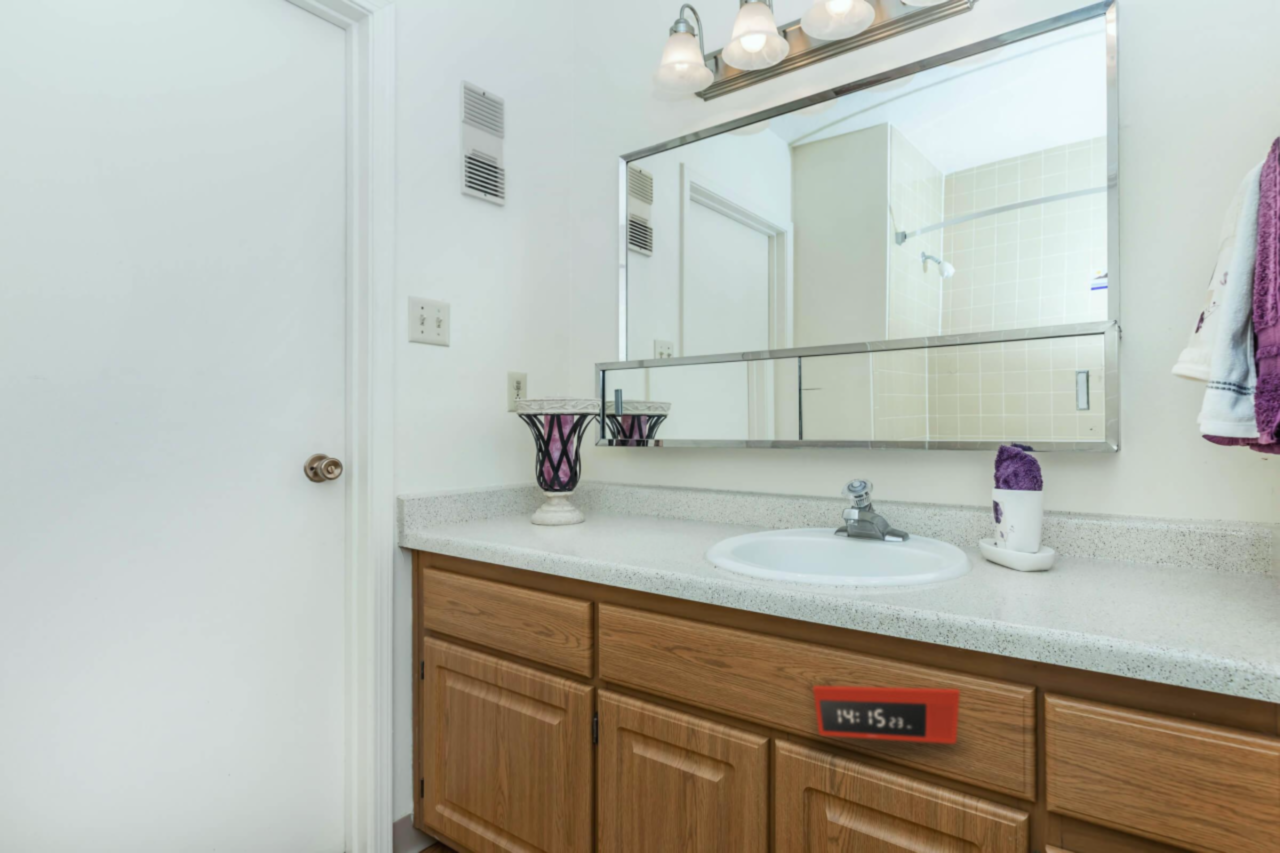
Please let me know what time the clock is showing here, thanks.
14:15
